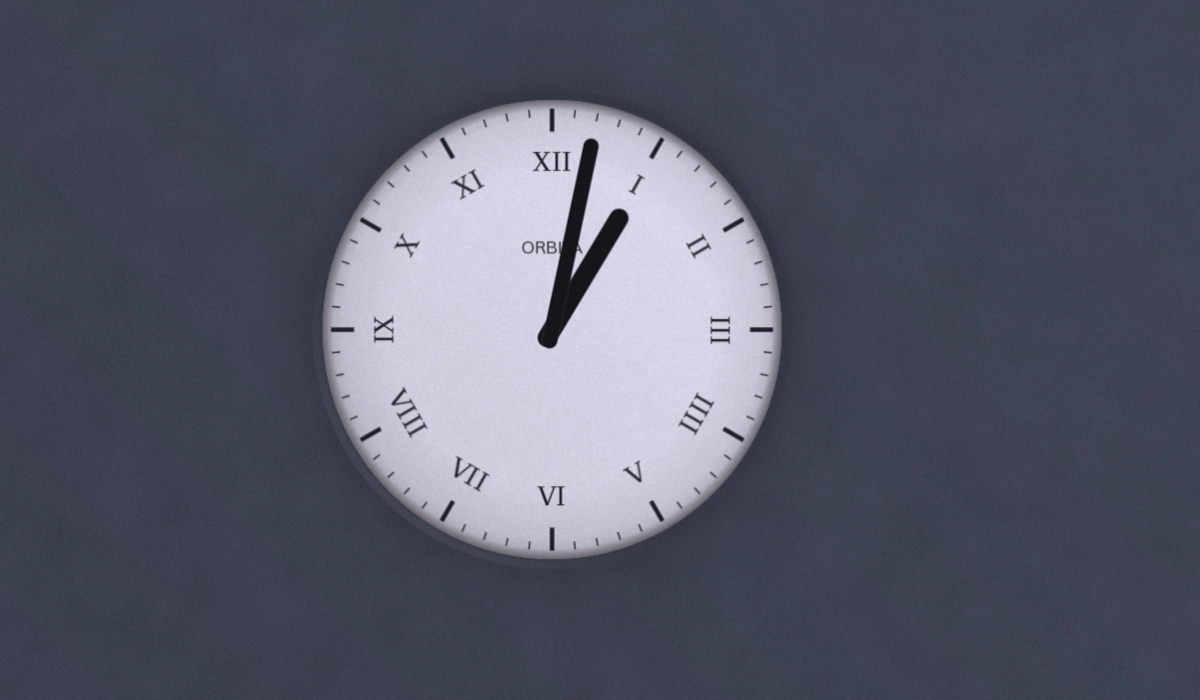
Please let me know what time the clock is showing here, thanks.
1:02
